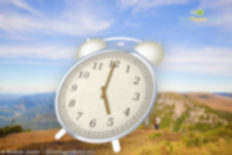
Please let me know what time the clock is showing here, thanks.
5:00
